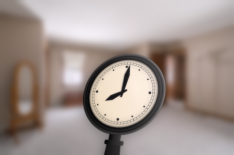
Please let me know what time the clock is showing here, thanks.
8:01
